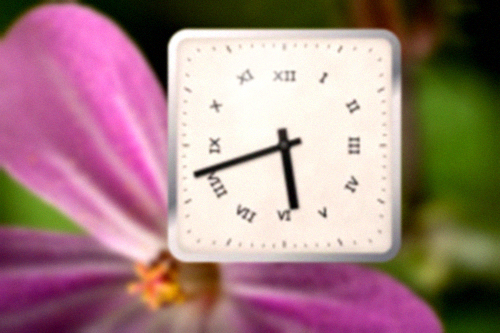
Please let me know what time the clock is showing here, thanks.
5:42
